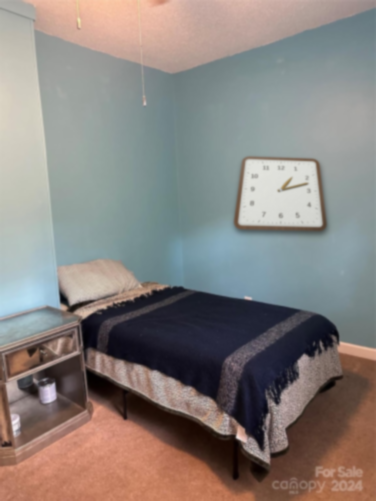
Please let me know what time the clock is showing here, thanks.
1:12
